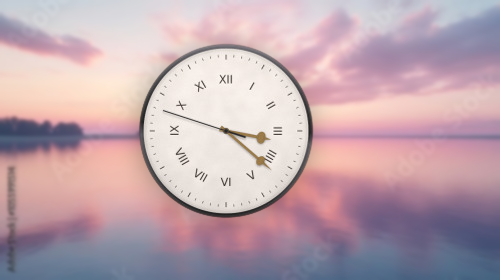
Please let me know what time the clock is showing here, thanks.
3:21:48
